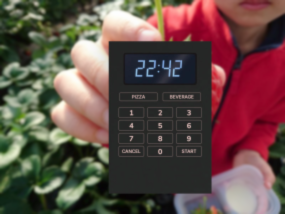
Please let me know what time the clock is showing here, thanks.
22:42
